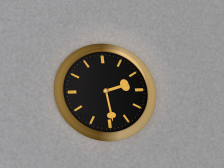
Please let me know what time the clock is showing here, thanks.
2:29
